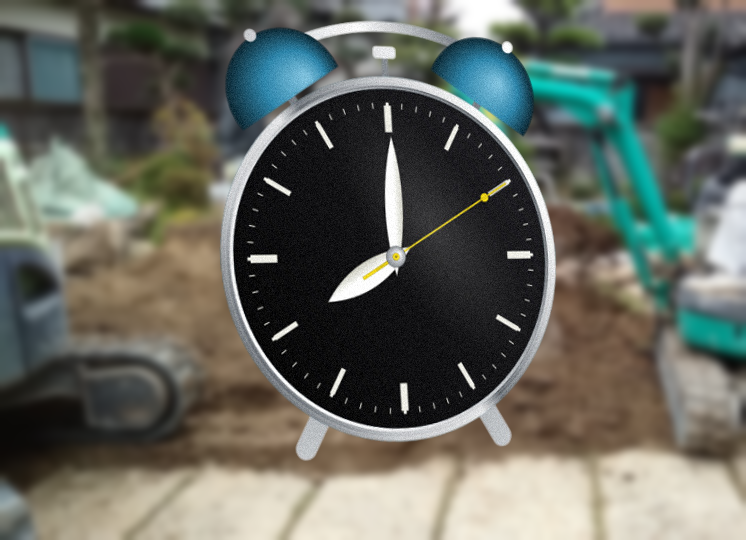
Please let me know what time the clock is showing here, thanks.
8:00:10
